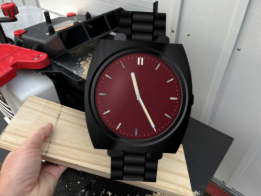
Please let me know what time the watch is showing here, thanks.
11:25
